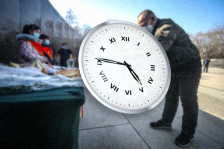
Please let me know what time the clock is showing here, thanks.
4:46
